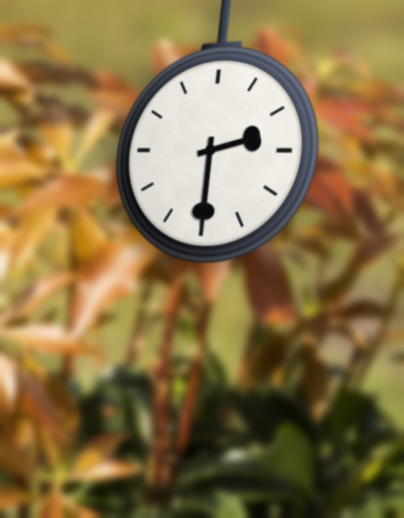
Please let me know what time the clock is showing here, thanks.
2:30
